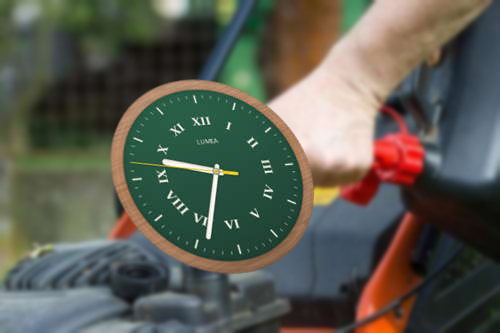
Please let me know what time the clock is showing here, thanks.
9:33:47
